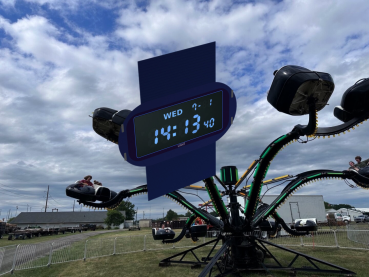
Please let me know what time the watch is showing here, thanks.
14:13:40
